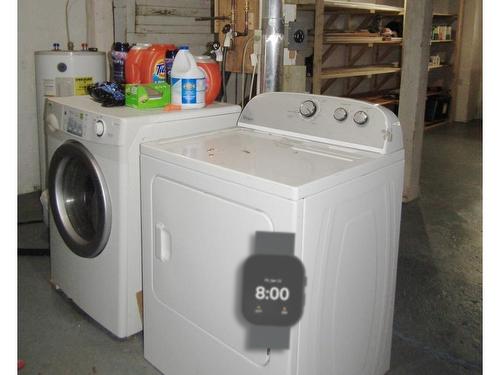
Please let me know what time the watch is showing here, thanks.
8:00
